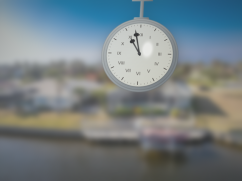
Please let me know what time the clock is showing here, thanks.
10:58
